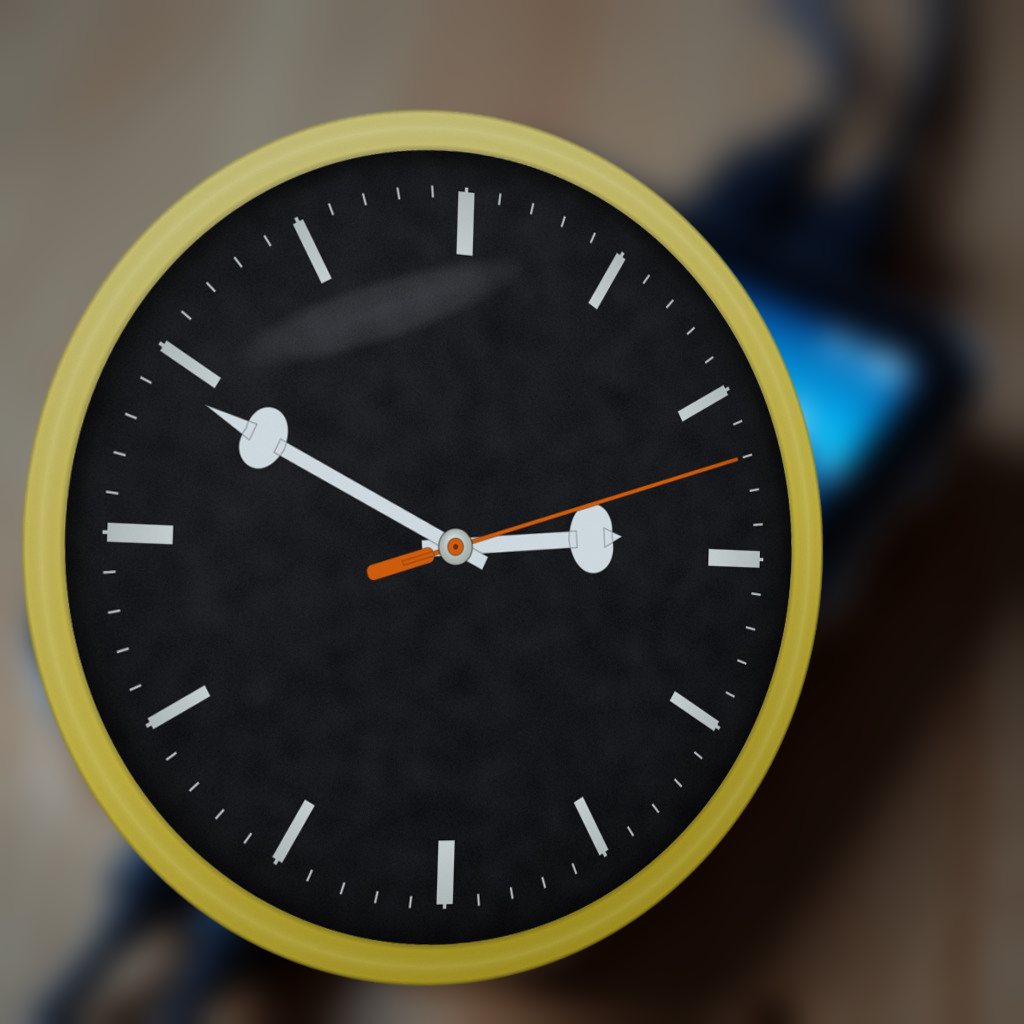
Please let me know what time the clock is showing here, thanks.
2:49:12
